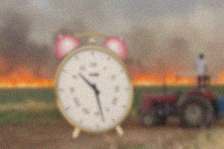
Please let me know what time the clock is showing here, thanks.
10:28
